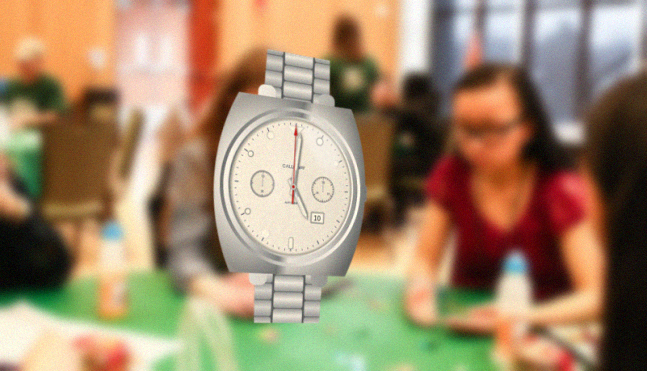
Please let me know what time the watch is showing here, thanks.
5:01
